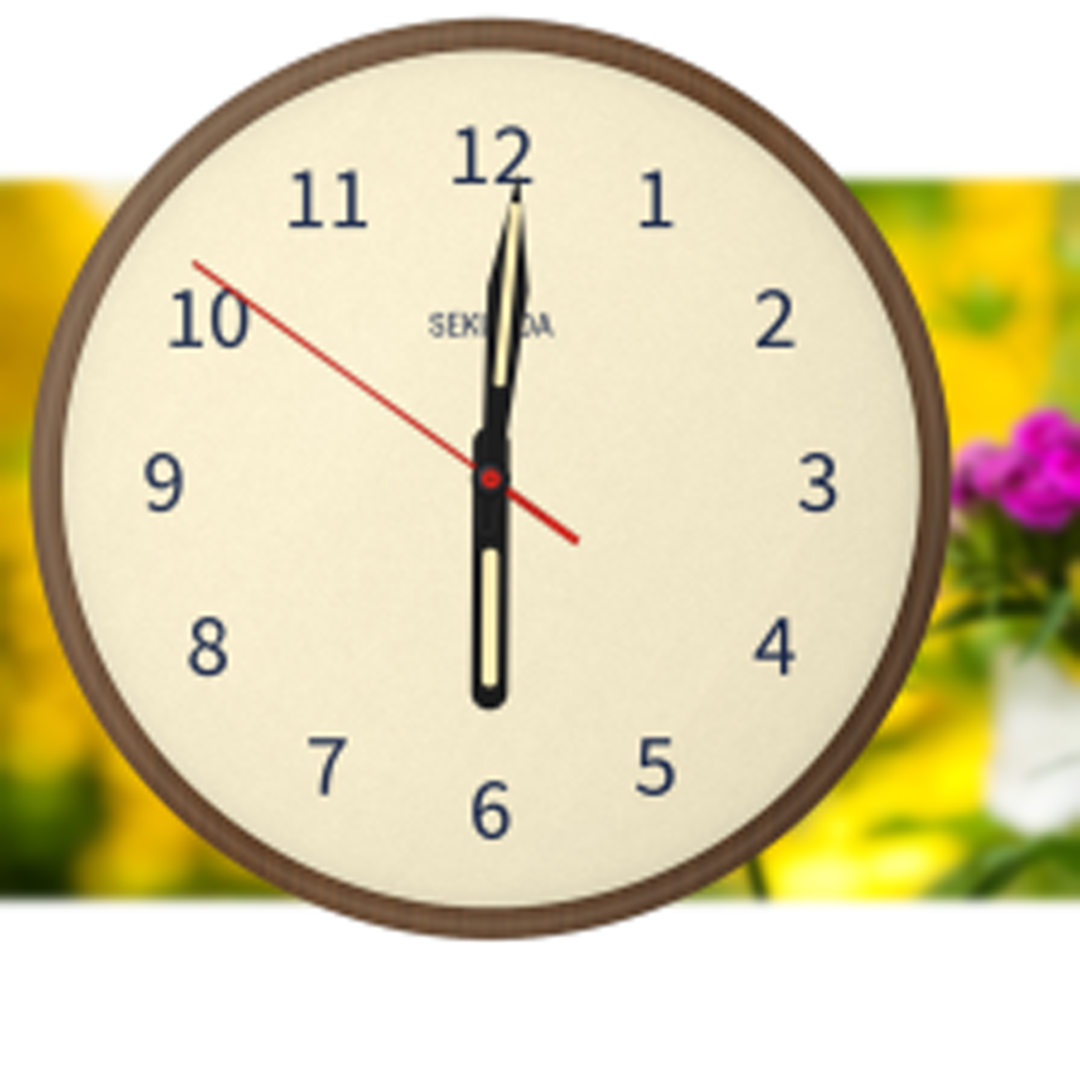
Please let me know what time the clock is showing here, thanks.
6:00:51
